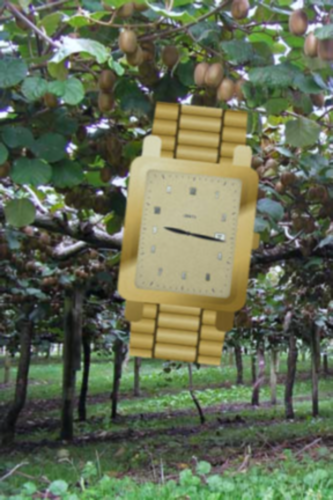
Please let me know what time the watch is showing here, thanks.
9:16
